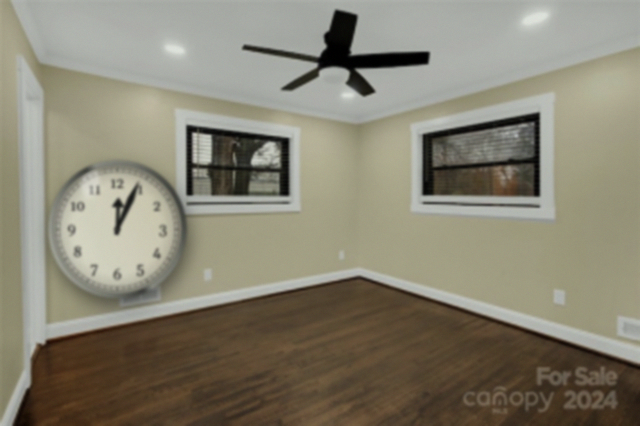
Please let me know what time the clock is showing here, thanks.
12:04
